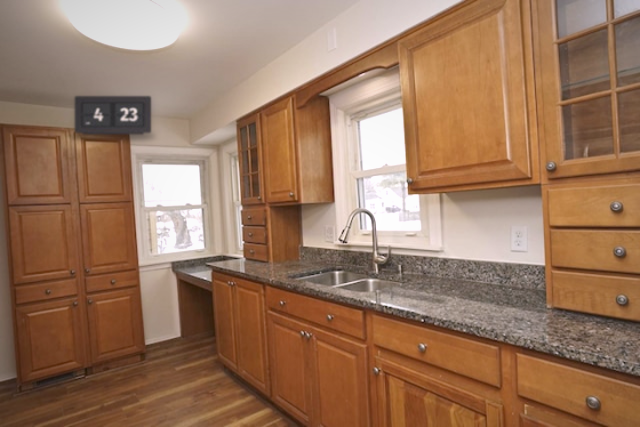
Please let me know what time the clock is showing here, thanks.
4:23
